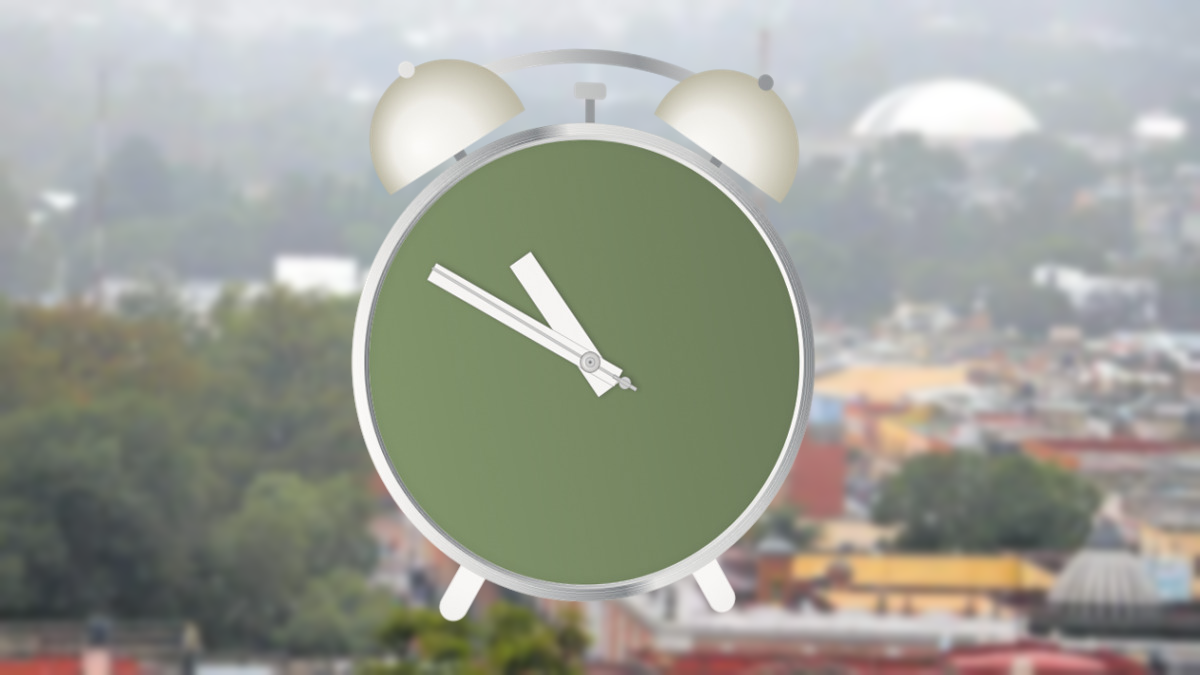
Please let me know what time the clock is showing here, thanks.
10:49:50
